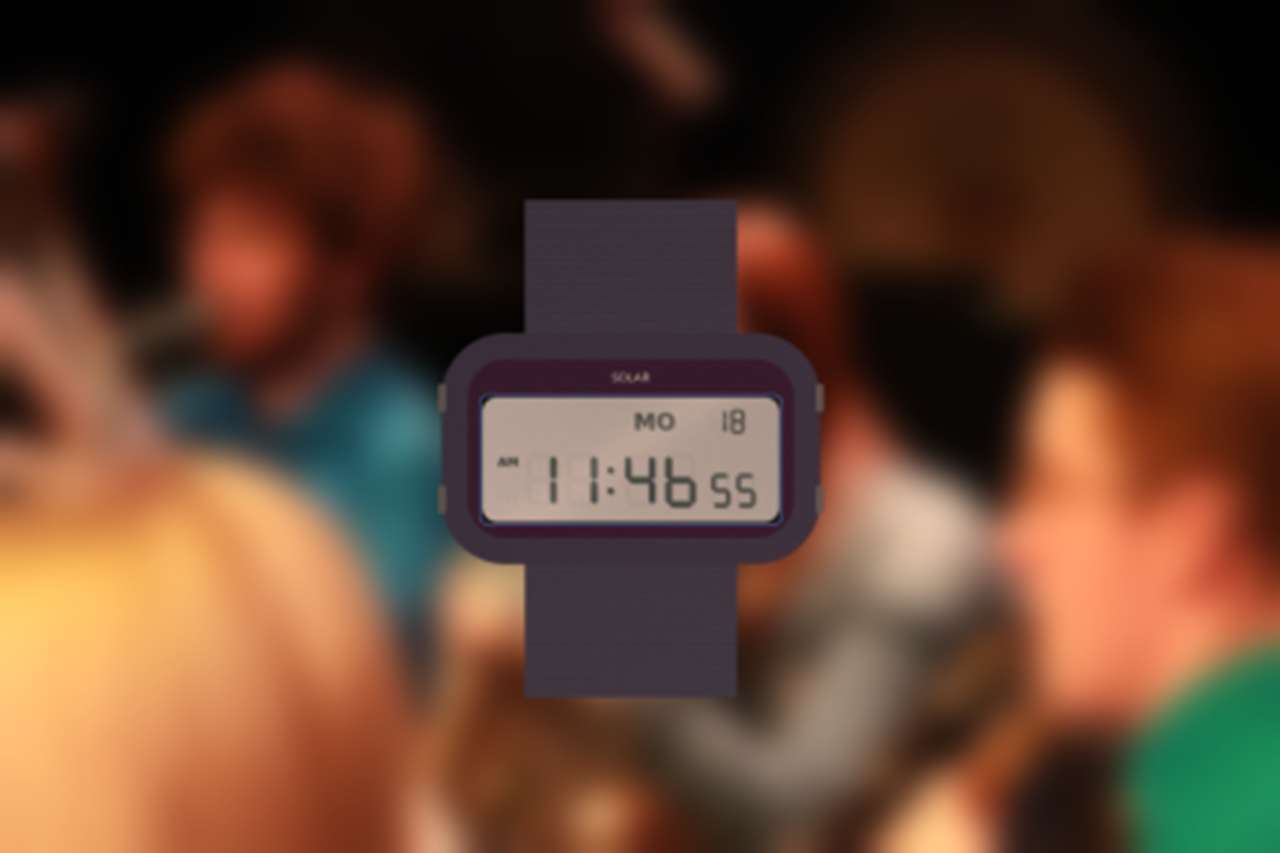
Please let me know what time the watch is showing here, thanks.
11:46:55
